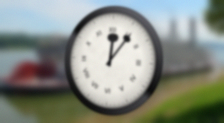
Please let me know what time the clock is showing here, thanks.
12:06
